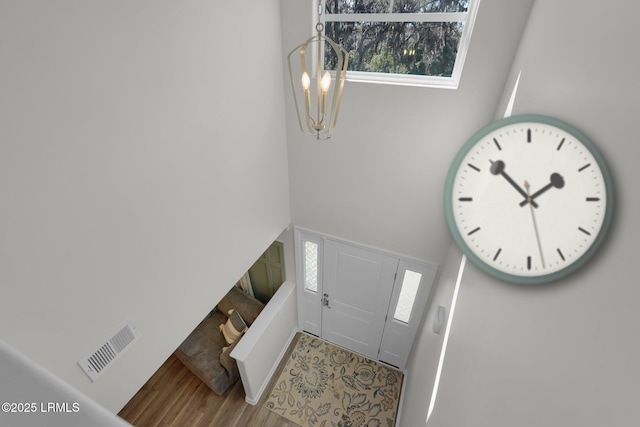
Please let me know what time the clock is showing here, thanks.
1:52:28
